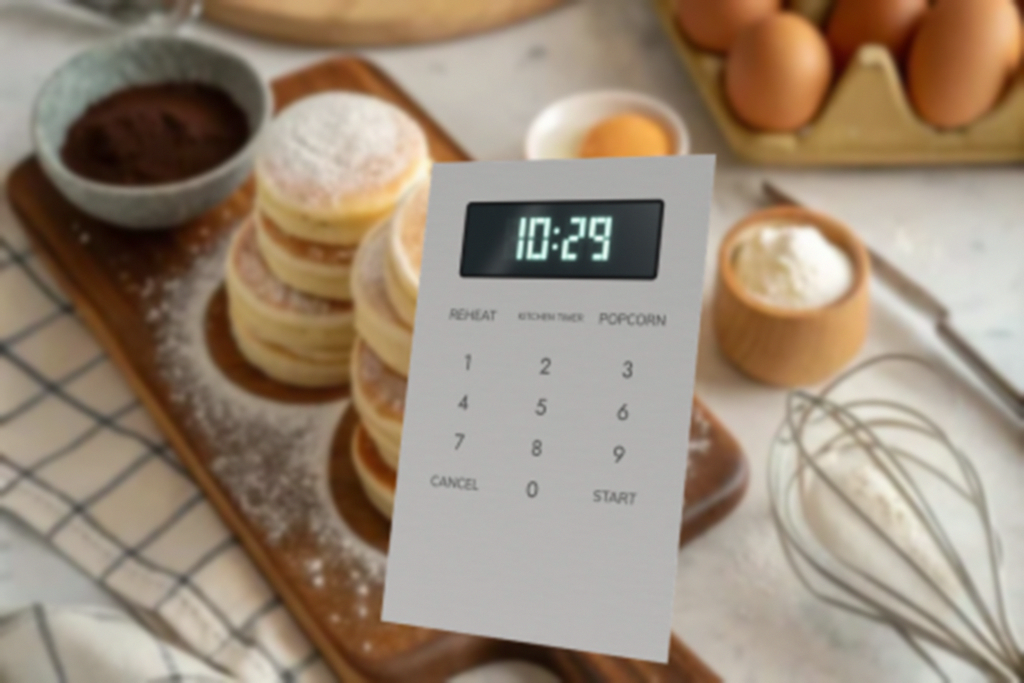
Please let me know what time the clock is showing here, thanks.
10:29
